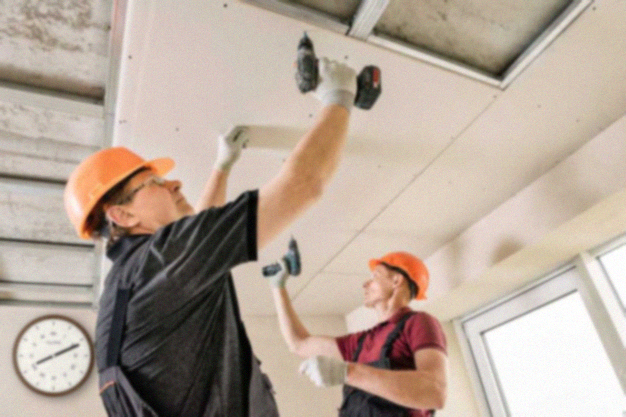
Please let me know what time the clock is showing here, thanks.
8:11
